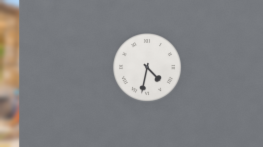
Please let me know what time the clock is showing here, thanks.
4:32
